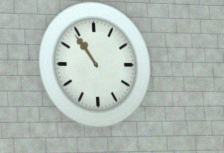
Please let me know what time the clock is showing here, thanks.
10:54
